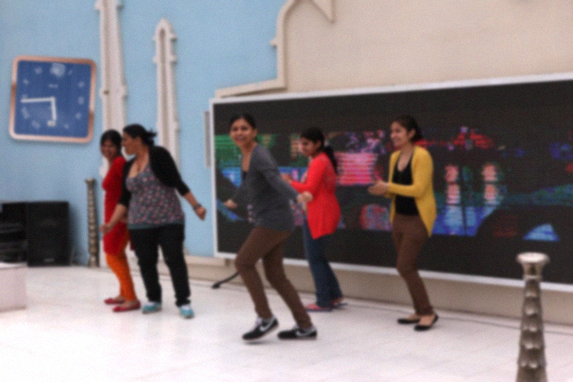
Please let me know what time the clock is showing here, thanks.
5:44
